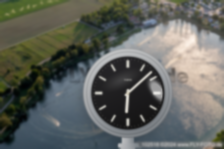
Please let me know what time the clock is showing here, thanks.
6:08
